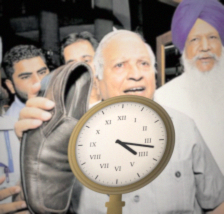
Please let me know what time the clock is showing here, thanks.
4:17
